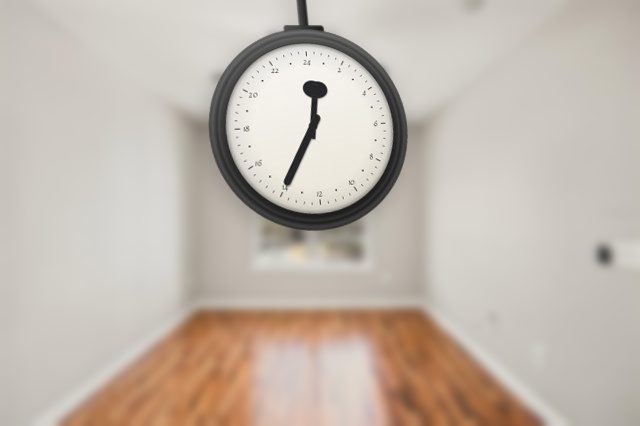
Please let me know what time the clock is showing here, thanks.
0:35
